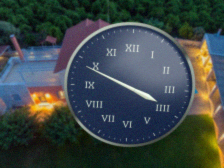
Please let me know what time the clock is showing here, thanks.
3:49
